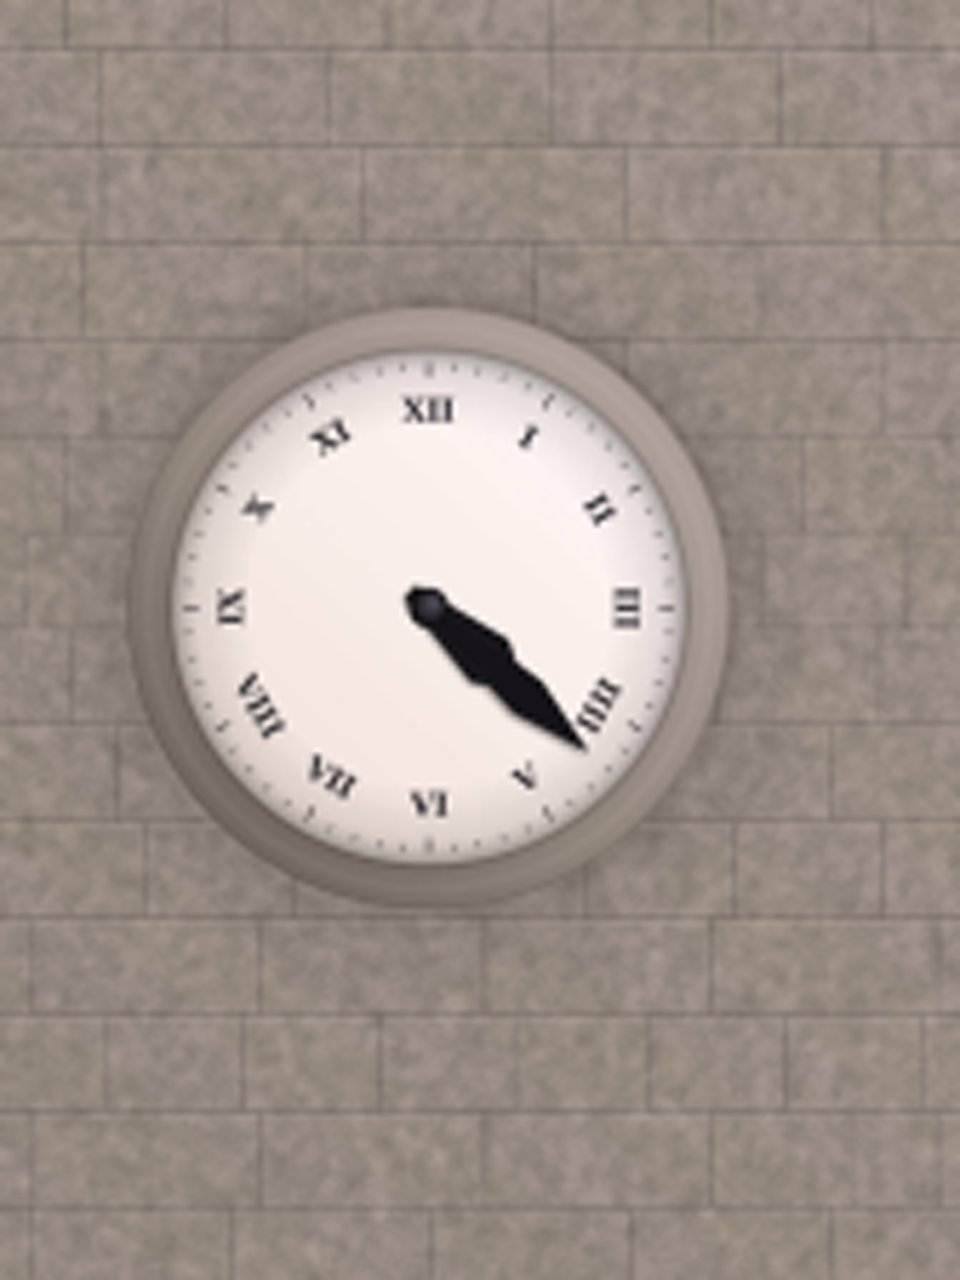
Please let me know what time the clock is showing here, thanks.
4:22
